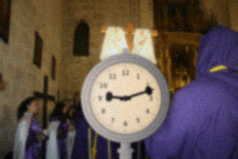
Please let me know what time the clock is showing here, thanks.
9:12
